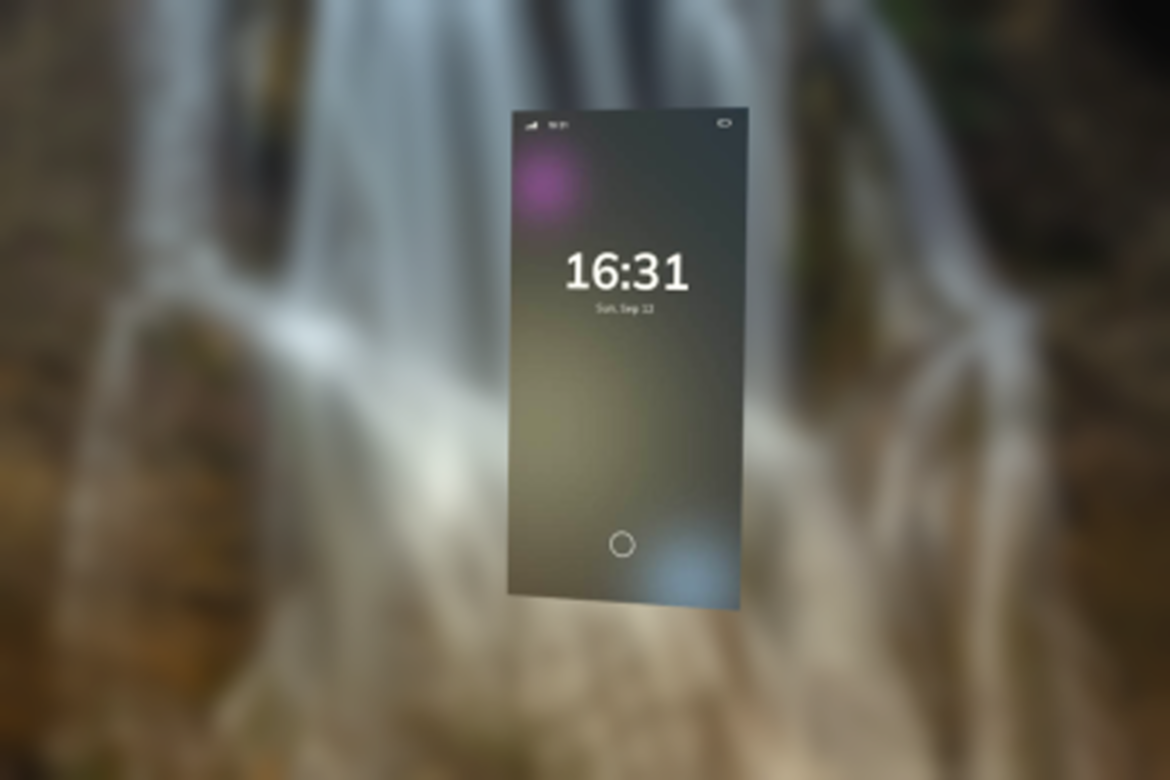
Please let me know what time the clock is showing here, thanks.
16:31
